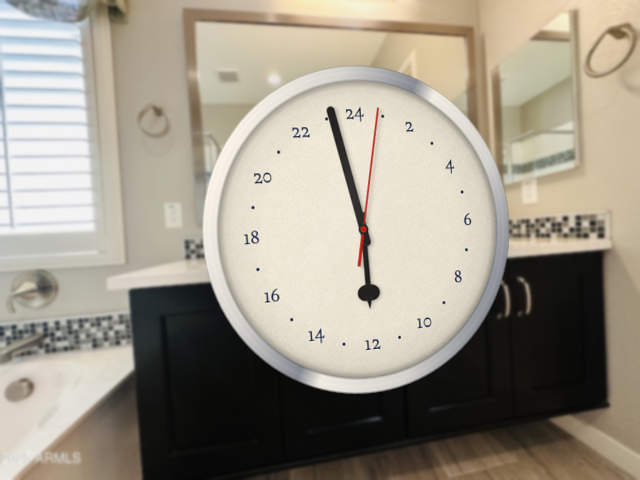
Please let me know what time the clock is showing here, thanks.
11:58:02
